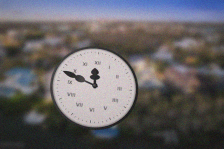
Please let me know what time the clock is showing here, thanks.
11:48
